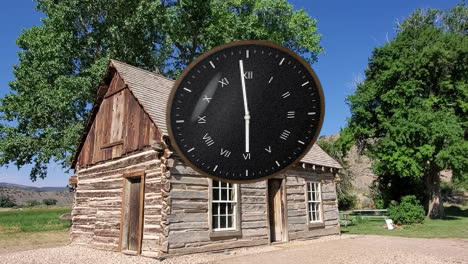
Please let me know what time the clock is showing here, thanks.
5:59
